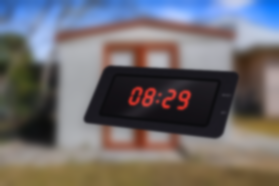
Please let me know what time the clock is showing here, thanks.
8:29
